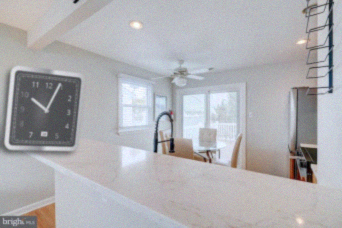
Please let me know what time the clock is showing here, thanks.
10:04
